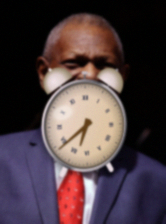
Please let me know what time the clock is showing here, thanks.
6:39
